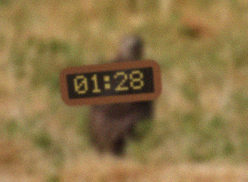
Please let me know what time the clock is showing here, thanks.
1:28
